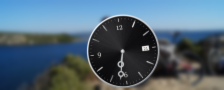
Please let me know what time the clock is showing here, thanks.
6:32
